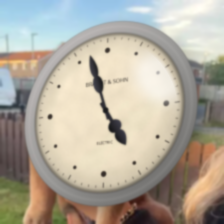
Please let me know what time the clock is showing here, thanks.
4:57
